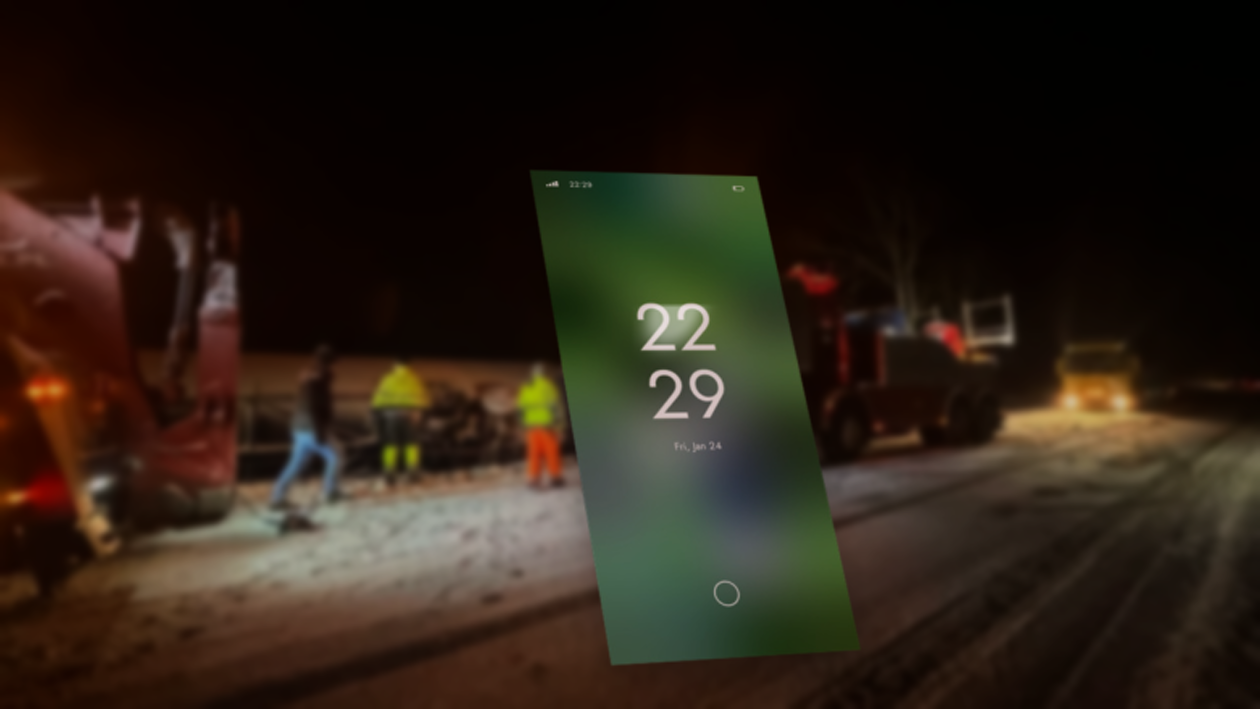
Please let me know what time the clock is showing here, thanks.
22:29
